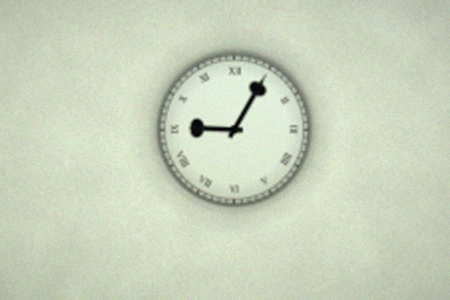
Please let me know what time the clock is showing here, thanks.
9:05
